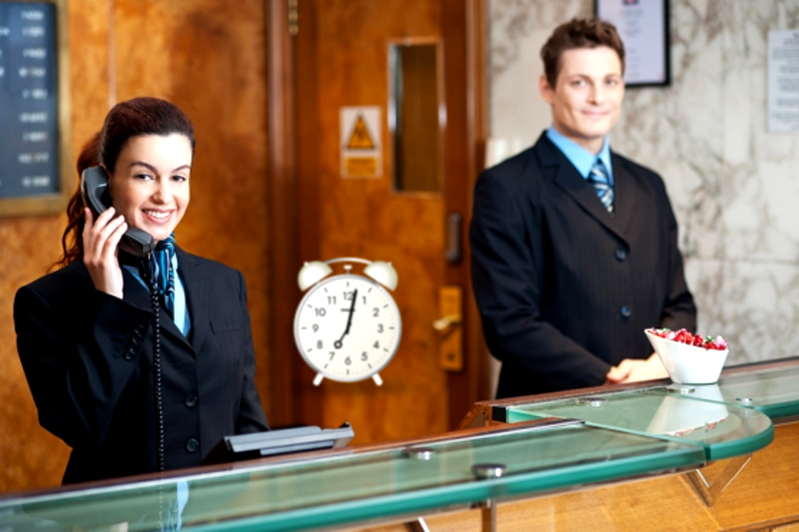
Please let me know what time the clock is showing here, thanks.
7:02
